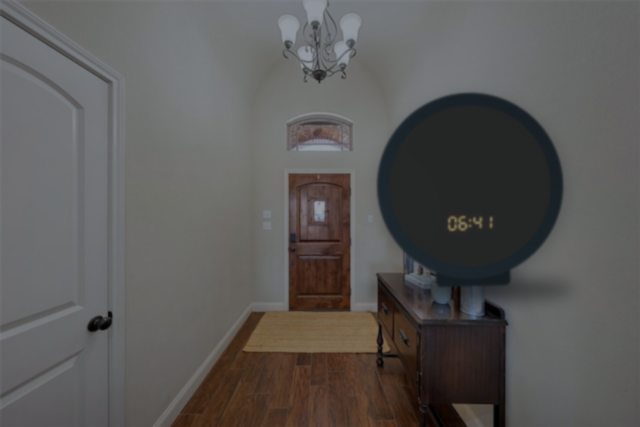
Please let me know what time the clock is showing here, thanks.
6:41
